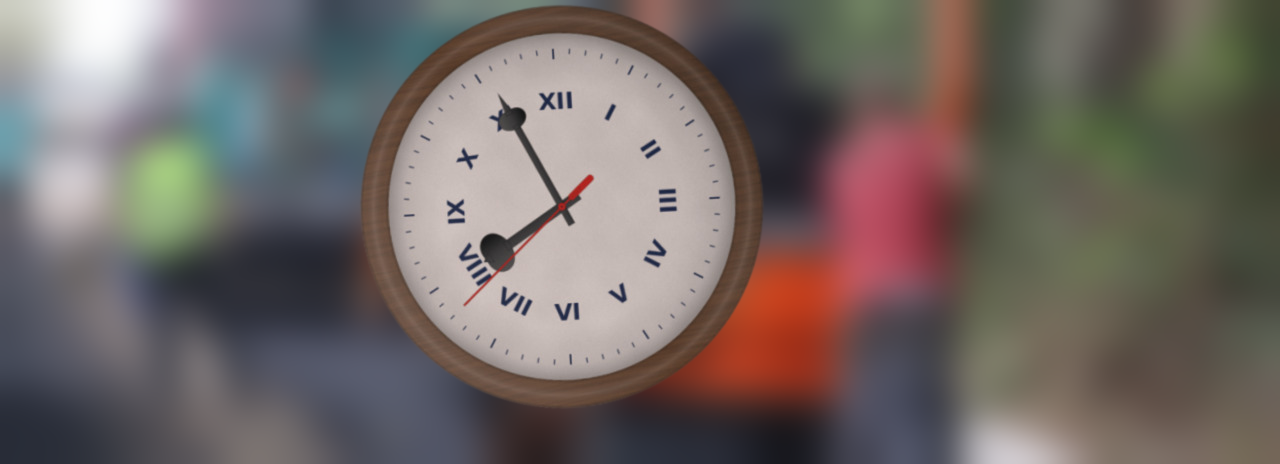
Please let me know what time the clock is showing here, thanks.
7:55:38
